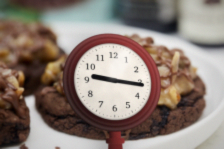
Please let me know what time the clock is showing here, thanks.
9:16
